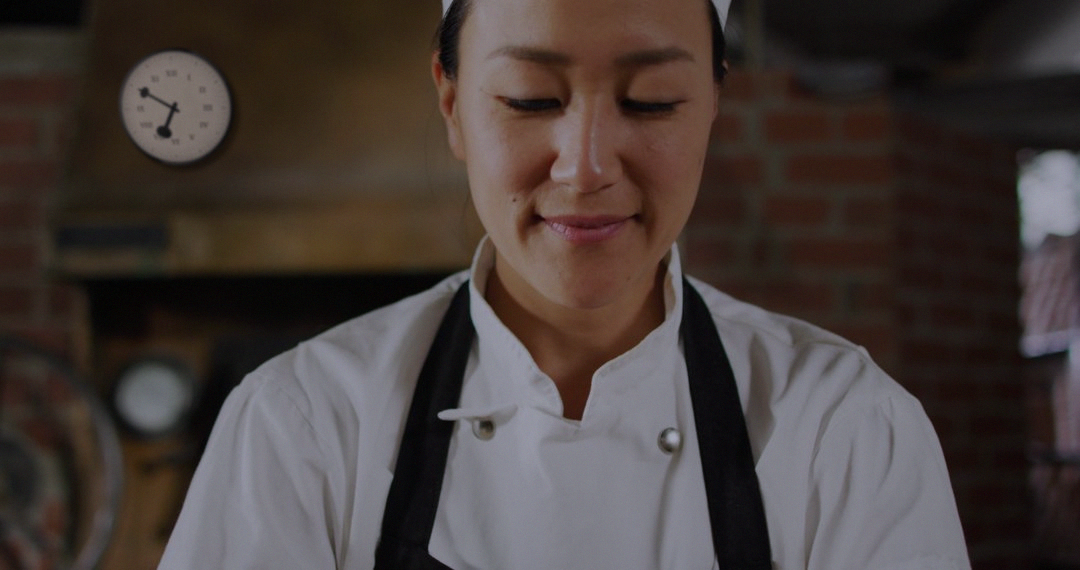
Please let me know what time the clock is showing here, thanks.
6:50
